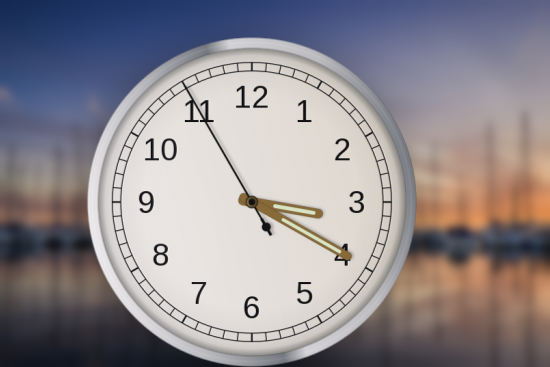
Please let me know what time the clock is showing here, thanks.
3:19:55
